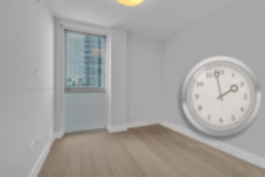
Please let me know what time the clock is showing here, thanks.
1:58
